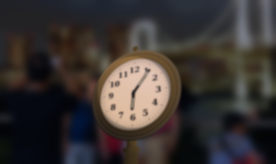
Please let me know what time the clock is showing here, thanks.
6:06
